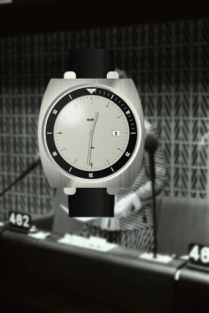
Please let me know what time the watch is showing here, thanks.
12:31
